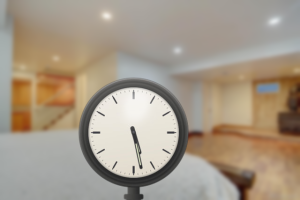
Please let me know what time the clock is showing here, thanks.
5:28
